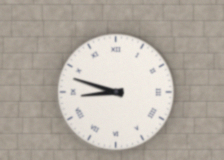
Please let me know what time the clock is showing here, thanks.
8:48
